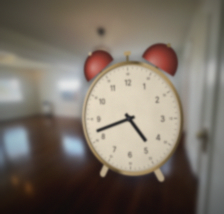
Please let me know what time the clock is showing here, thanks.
4:42
